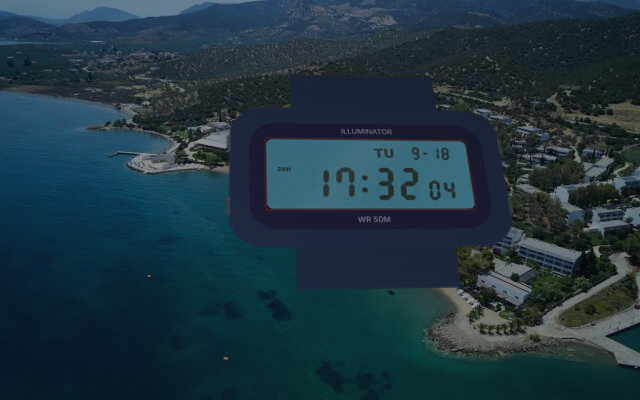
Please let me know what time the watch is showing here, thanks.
17:32:04
